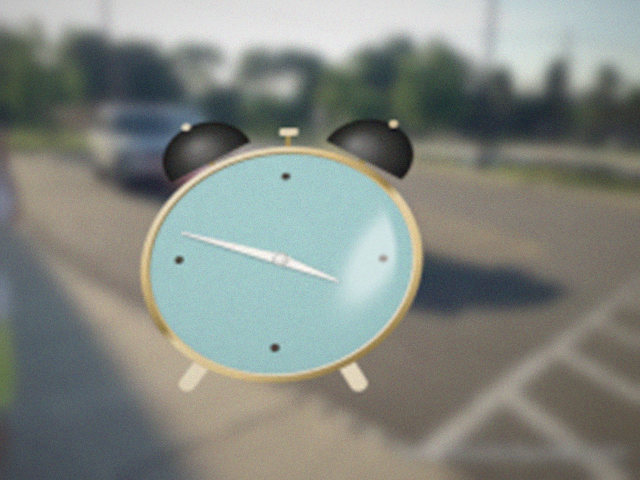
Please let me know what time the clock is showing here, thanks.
3:48
